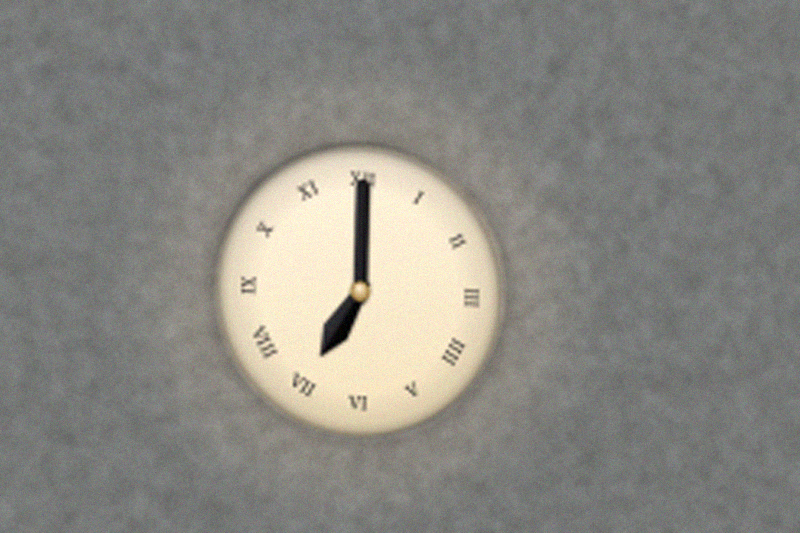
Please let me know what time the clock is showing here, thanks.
7:00
